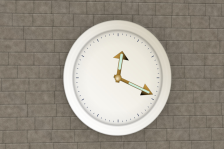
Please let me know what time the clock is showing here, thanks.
12:19
